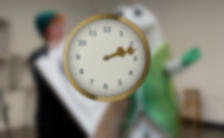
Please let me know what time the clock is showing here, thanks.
2:12
